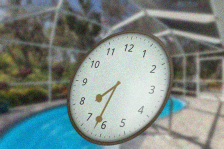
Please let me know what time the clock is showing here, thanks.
7:32
